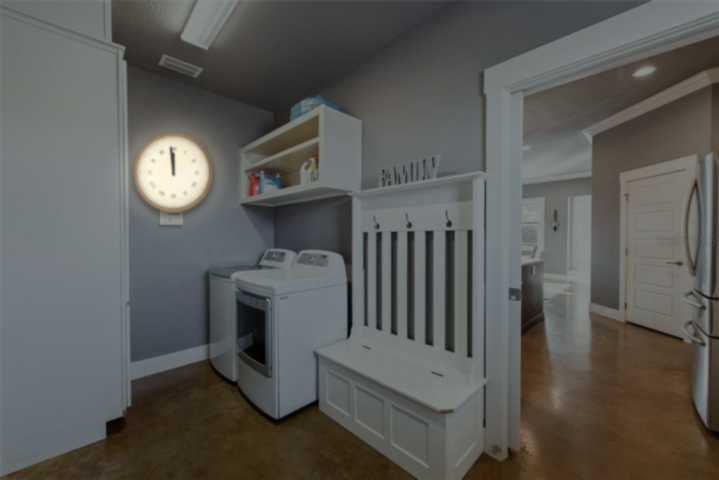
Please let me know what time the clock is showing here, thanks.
11:59
